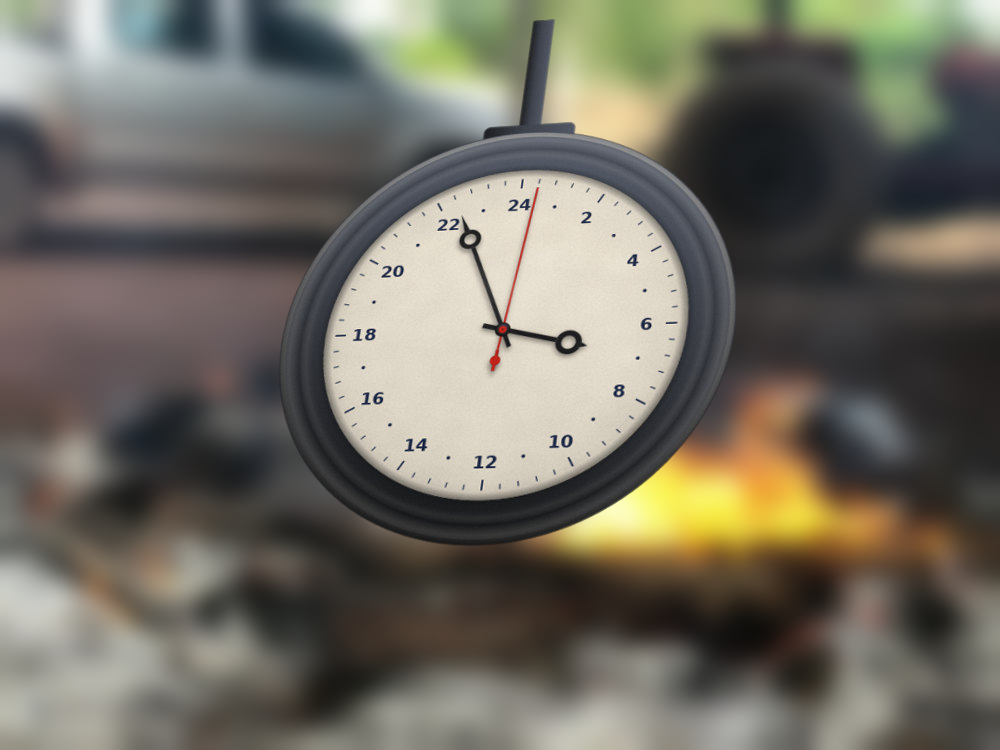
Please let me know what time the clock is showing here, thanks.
6:56:01
